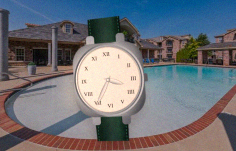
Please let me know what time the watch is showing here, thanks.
3:35
